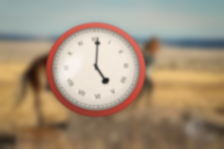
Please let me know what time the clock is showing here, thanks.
5:01
